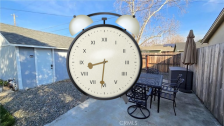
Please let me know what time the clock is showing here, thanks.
8:31
